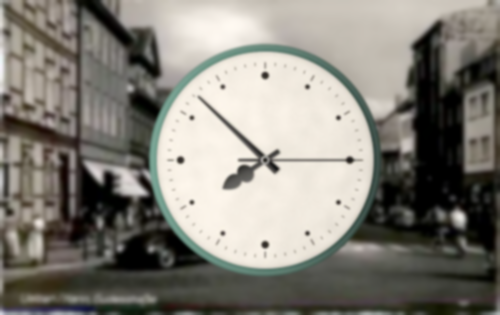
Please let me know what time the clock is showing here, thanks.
7:52:15
